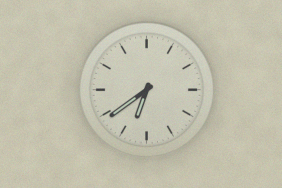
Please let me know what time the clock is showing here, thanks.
6:39
